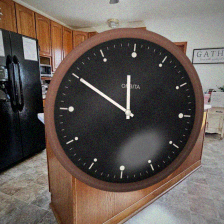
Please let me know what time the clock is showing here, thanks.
11:50
